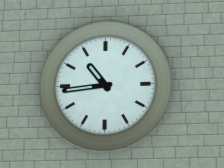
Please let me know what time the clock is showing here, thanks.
10:44
